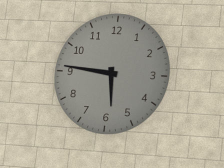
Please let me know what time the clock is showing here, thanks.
5:46
